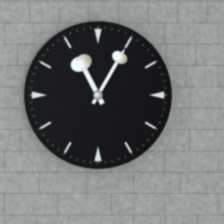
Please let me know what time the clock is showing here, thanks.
11:05
